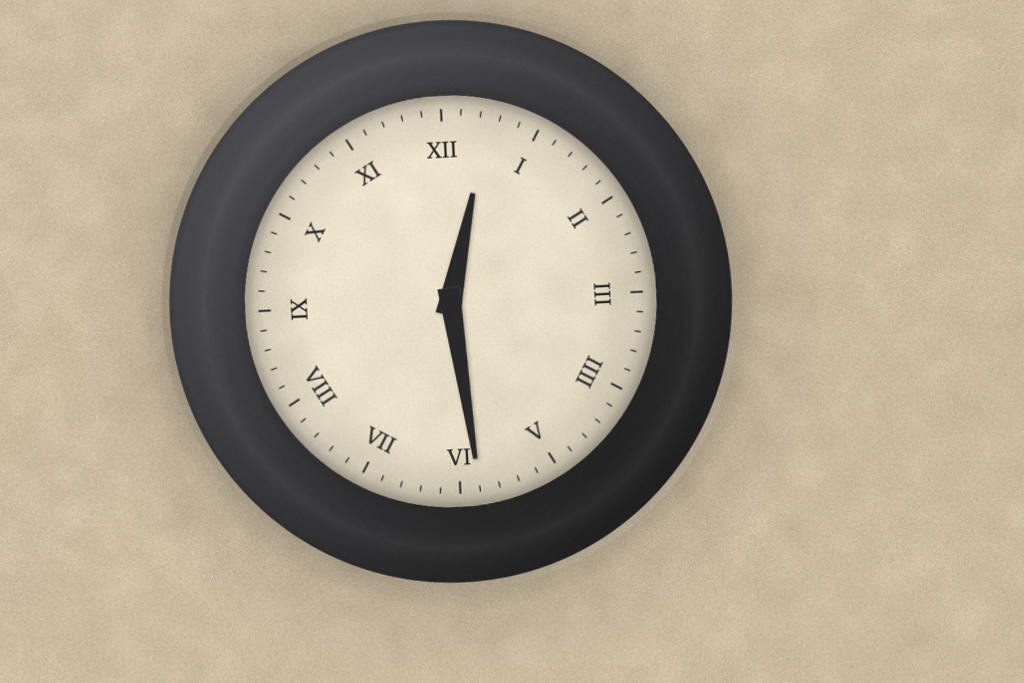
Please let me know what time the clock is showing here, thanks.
12:29
